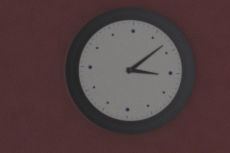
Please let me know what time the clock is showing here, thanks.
3:08
